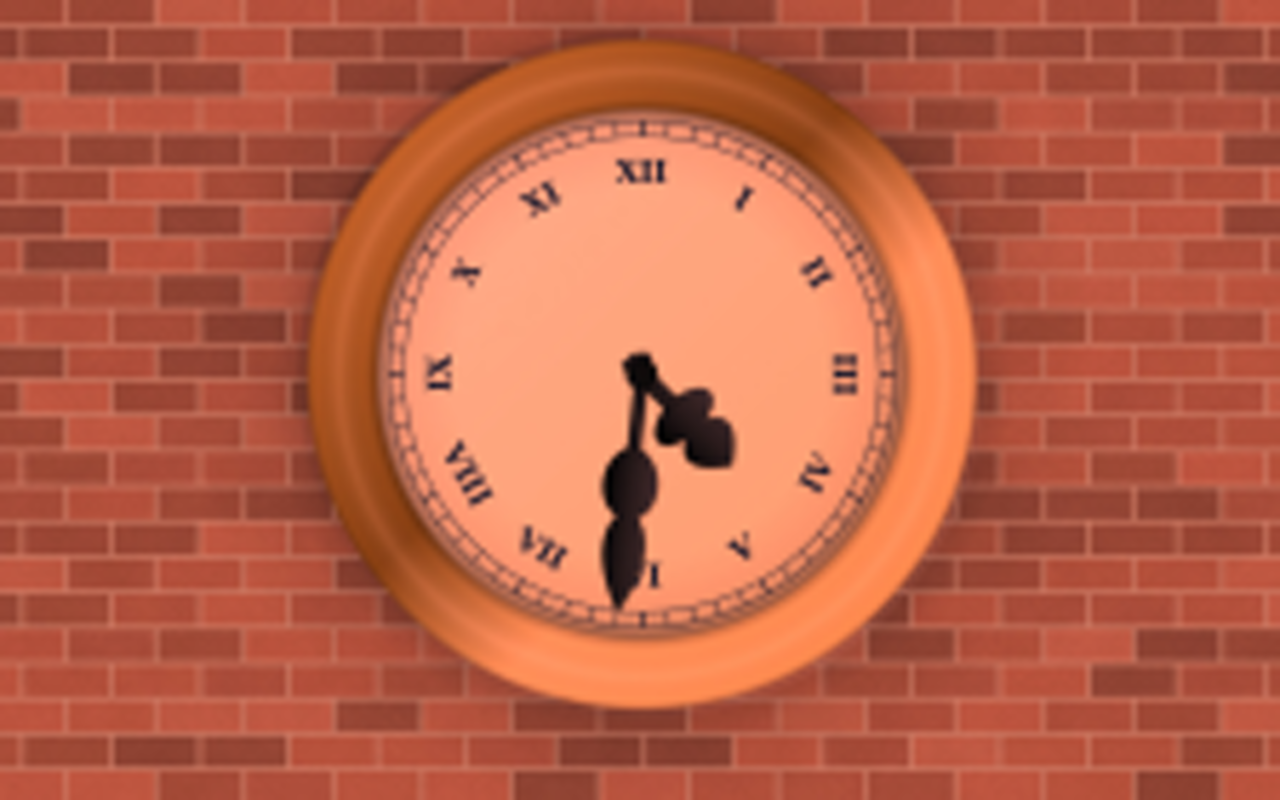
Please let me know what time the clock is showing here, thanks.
4:31
